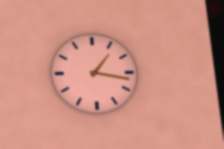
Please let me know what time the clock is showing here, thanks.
1:17
